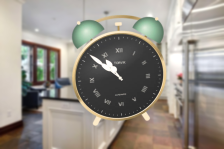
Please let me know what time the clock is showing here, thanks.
10:52
